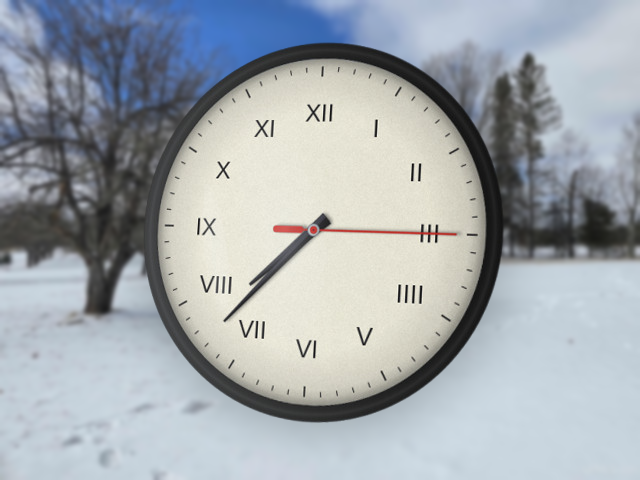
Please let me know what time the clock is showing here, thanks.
7:37:15
